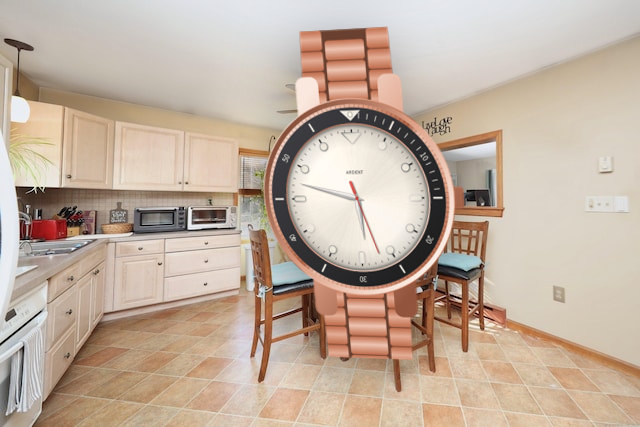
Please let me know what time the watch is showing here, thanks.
5:47:27
